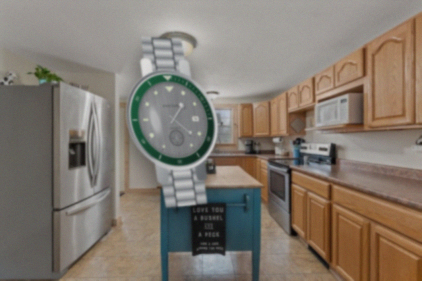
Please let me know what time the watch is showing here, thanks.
1:22
